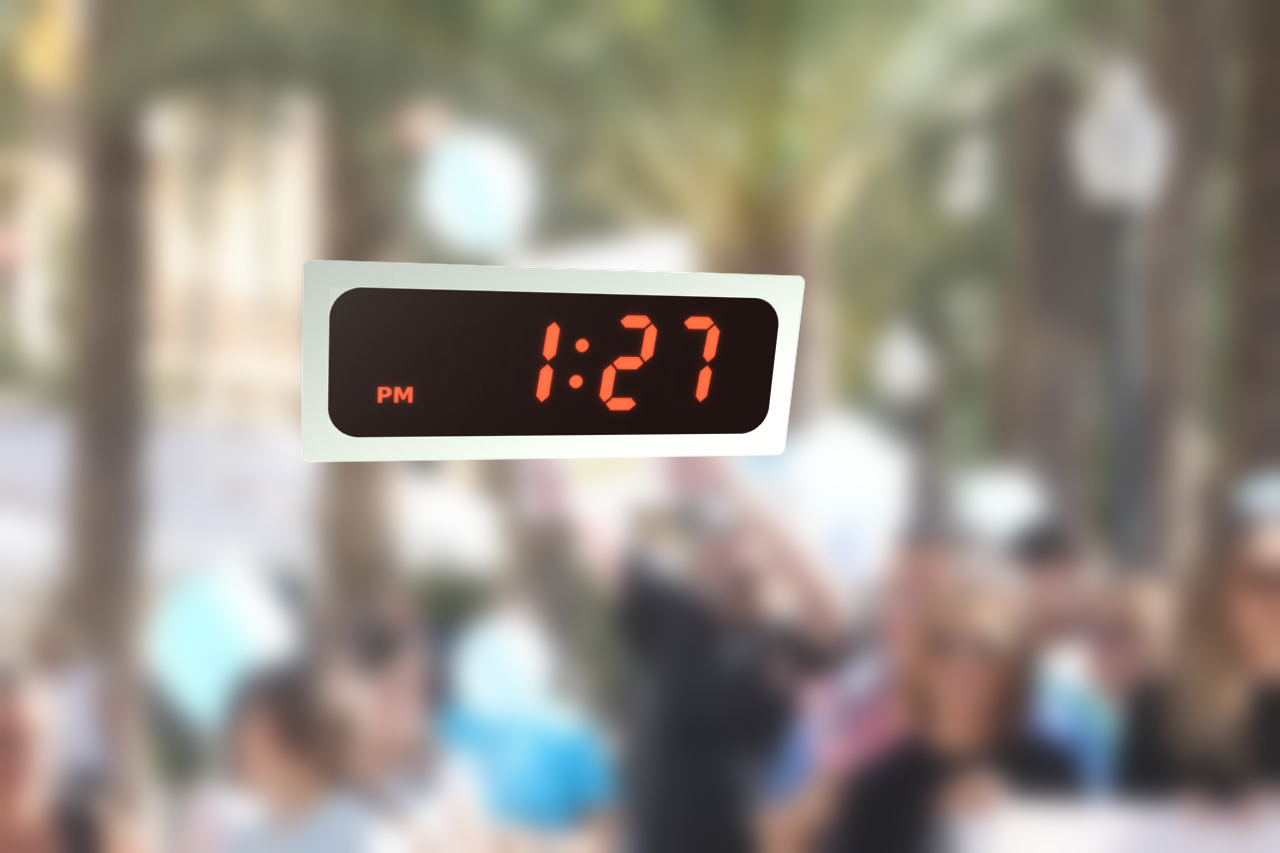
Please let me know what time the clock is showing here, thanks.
1:27
